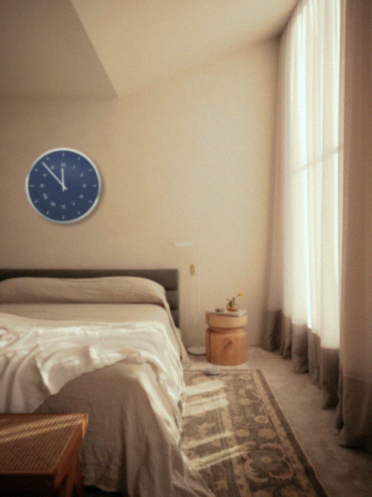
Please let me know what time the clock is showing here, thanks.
11:53
